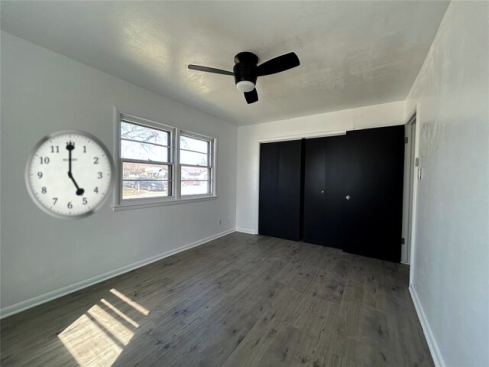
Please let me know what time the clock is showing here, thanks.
5:00
